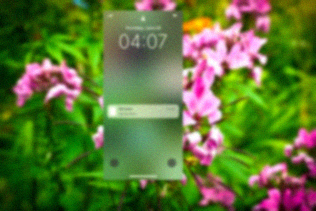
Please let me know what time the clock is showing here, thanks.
4:07
